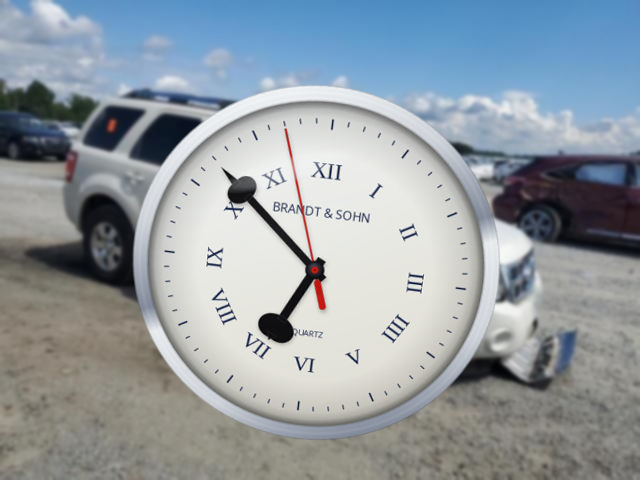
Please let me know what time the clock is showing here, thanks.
6:51:57
